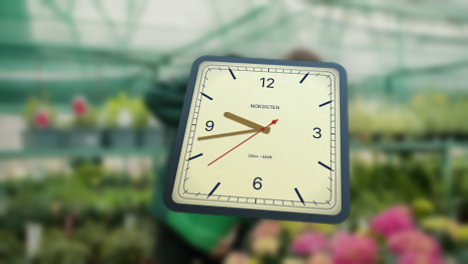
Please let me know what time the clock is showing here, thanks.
9:42:38
